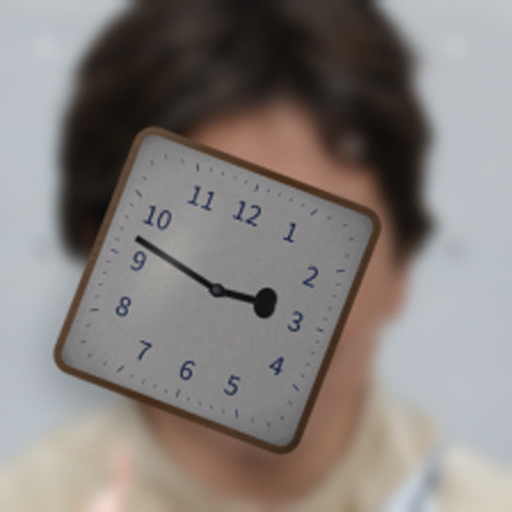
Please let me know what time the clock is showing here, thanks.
2:47
